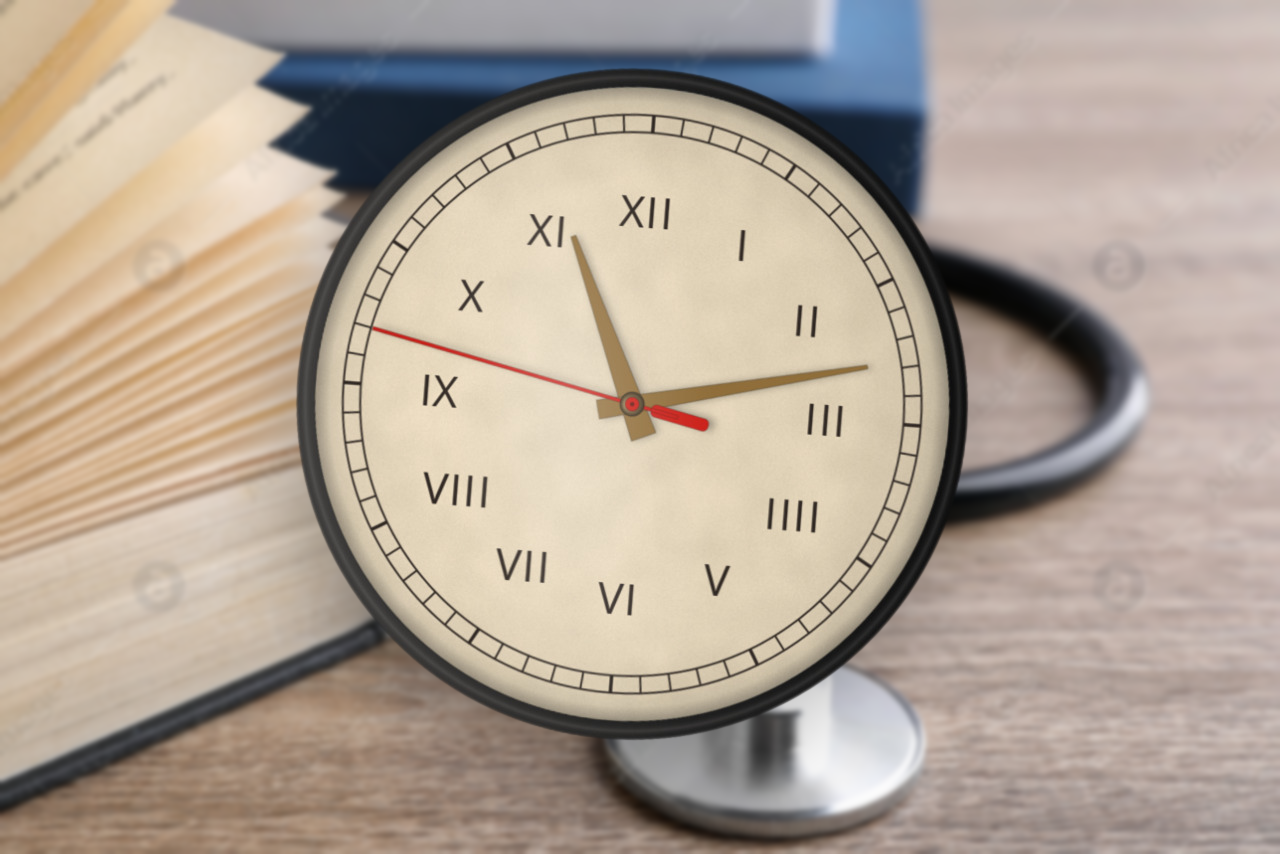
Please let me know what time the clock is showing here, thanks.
11:12:47
